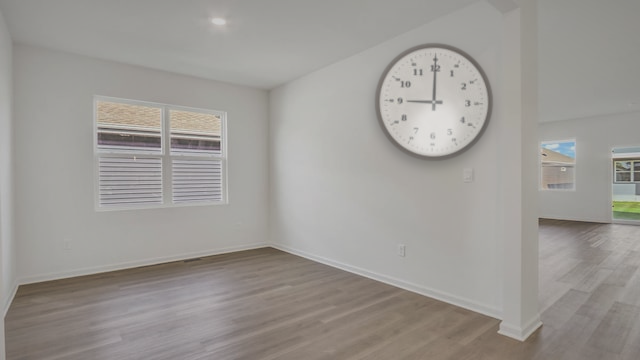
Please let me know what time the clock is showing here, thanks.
9:00
